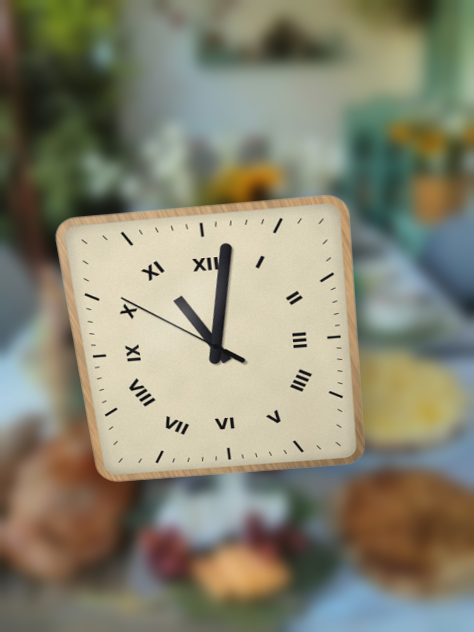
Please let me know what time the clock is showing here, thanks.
11:01:51
